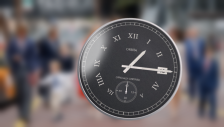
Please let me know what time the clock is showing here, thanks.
1:15
